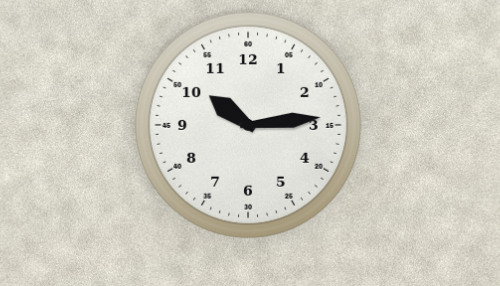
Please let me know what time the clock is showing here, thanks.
10:14
